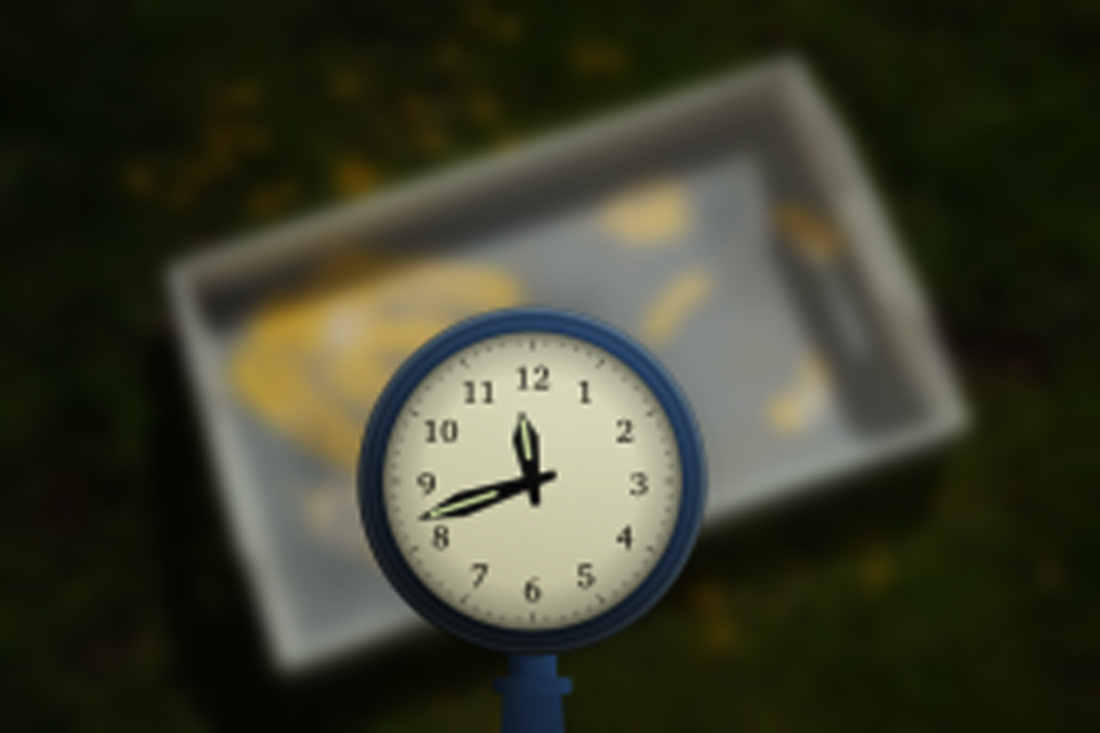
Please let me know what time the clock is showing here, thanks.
11:42
